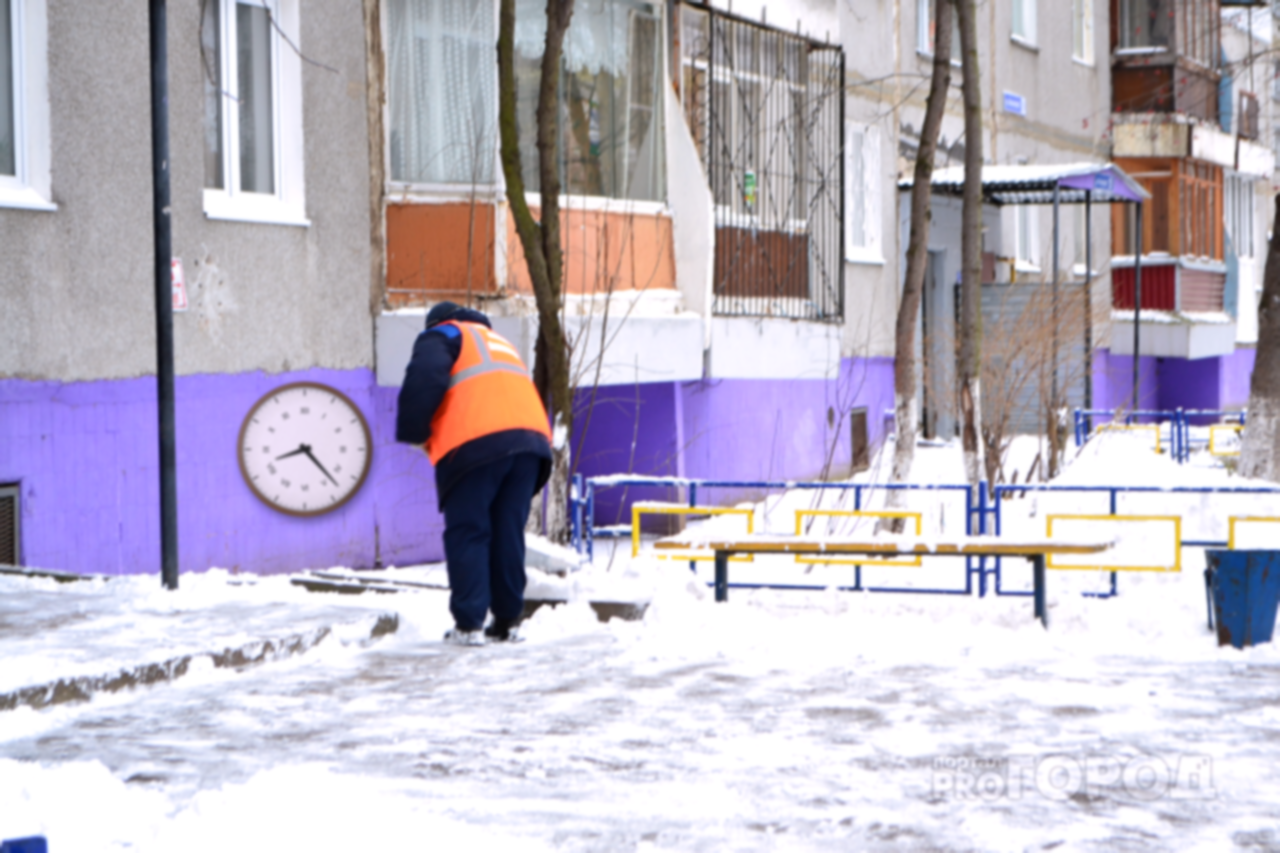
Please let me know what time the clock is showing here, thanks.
8:23
